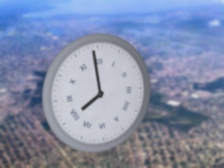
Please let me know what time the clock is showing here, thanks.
7:59
